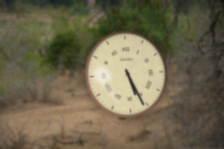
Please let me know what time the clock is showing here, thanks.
5:26
